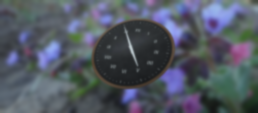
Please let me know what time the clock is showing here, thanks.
4:55
